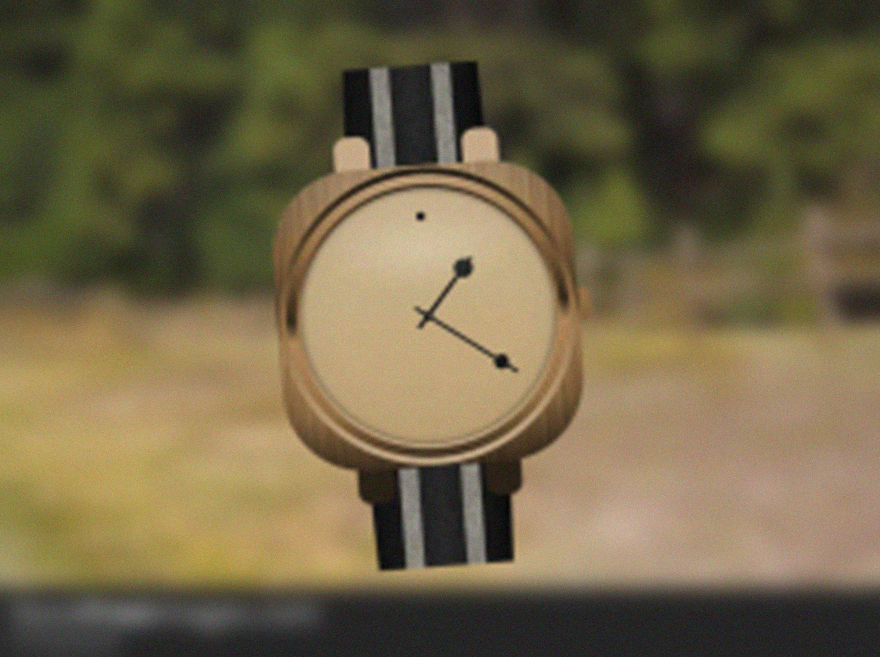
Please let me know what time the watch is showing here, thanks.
1:21
